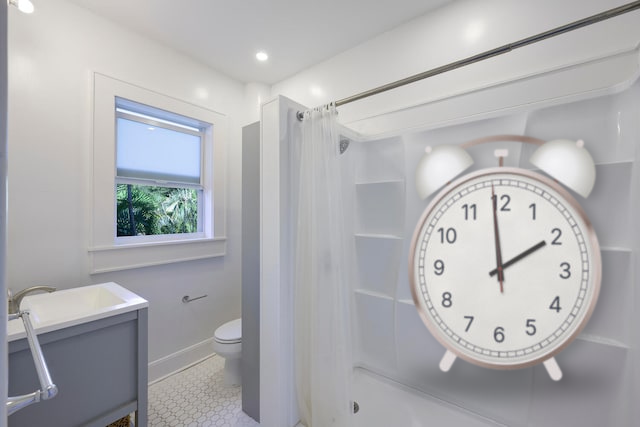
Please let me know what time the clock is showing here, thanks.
1:58:59
